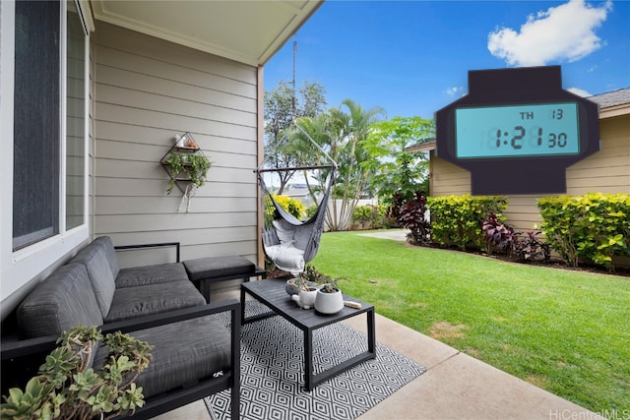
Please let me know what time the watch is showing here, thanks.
1:21:30
